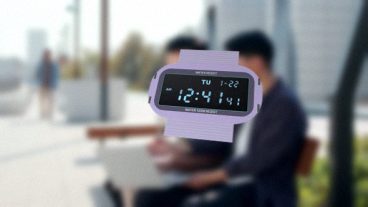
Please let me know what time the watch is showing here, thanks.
12:41:41
